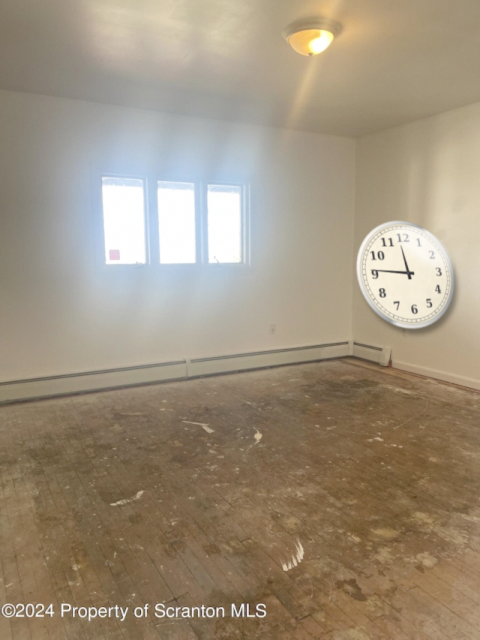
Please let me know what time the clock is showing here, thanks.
11:46
